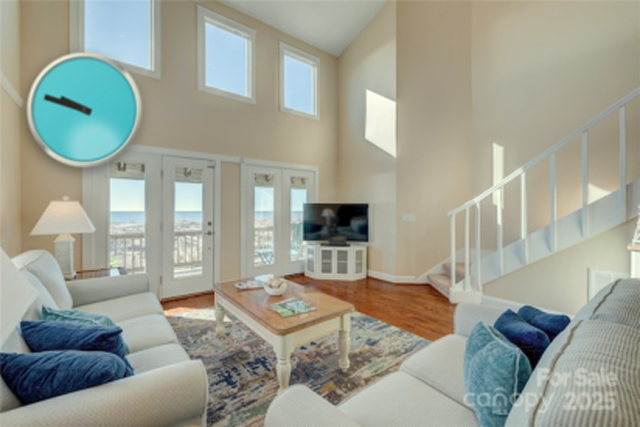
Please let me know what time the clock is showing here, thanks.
9:48
